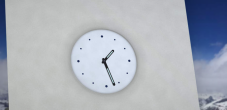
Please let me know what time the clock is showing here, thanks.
1:27
